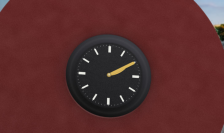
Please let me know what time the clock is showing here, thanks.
2:10
